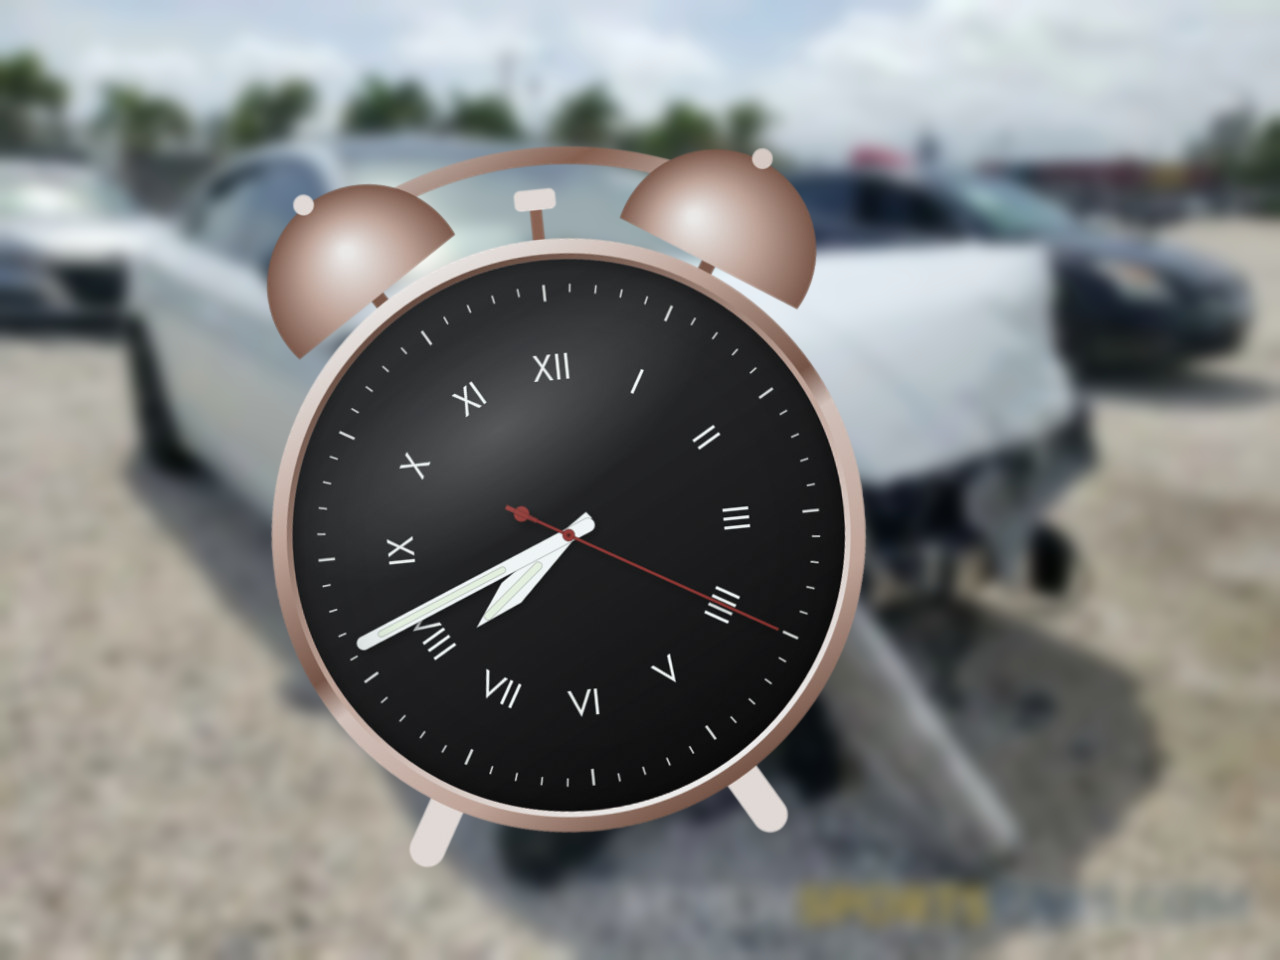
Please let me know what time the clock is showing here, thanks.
7:41:20
